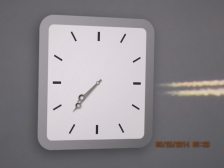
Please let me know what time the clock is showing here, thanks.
7:37
